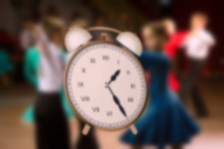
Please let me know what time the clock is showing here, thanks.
1:25
